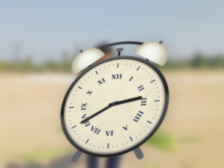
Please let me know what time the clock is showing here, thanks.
2:40
